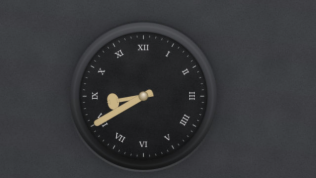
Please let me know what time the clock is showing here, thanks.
8:40
